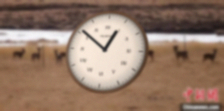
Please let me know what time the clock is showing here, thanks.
12:51
